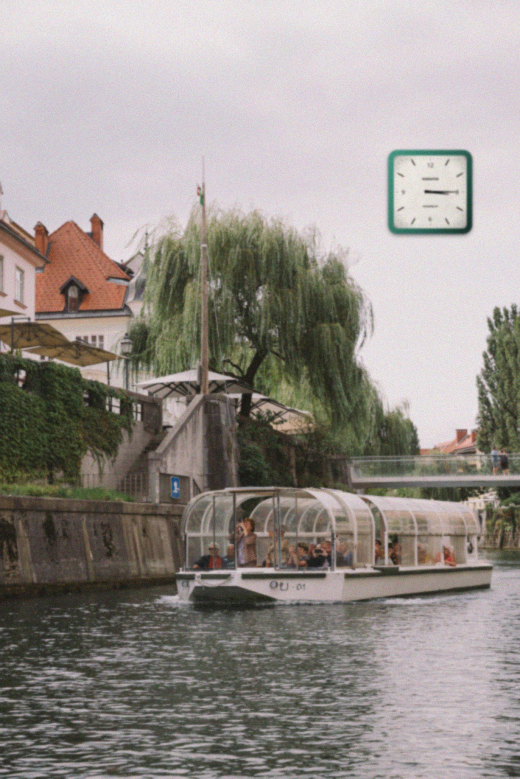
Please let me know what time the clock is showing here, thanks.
3:15
